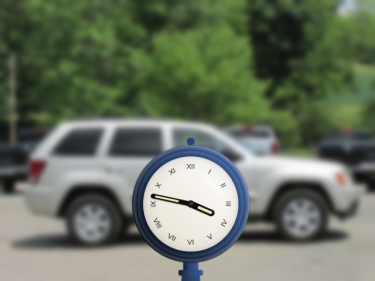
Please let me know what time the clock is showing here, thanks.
3:47
